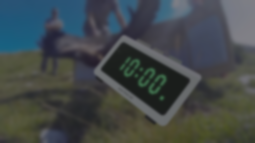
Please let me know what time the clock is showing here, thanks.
10:00
